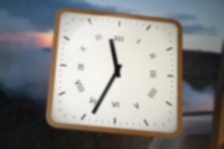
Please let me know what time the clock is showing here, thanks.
11:34
